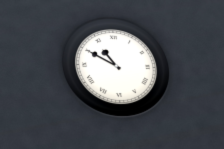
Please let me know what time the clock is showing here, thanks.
10:50
